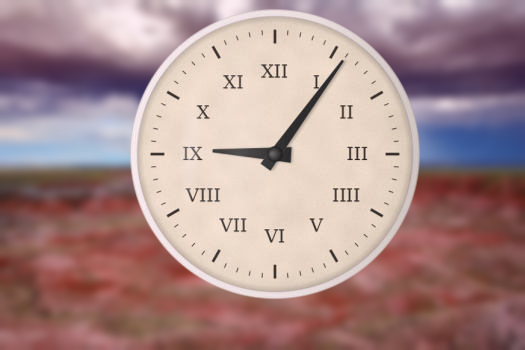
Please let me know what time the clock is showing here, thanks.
9:06
